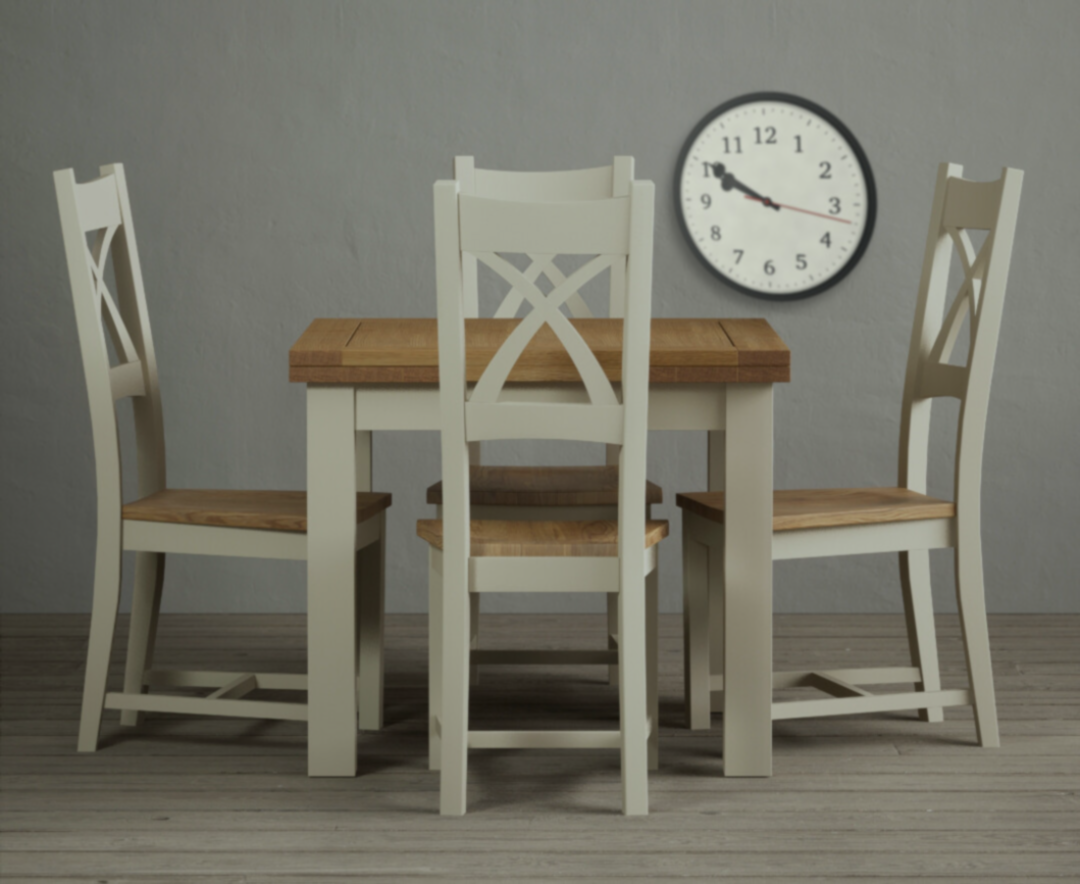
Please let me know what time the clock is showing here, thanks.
9:50:17
